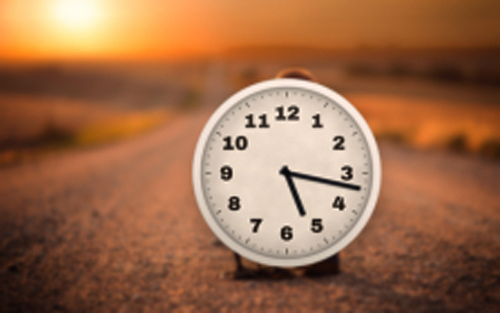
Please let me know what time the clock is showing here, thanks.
5:17
